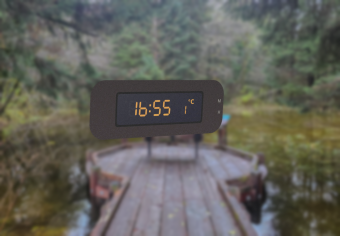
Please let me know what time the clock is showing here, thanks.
16:55
